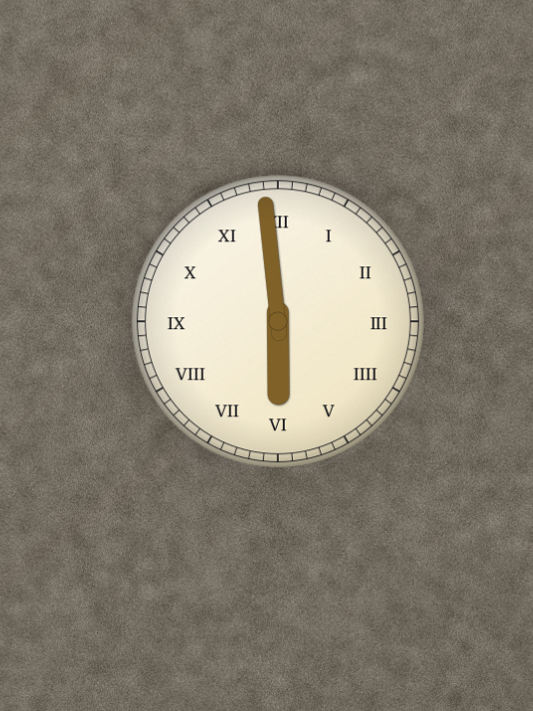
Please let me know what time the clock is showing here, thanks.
5:59
